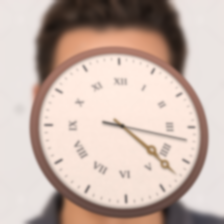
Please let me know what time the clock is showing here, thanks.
4:22:17
